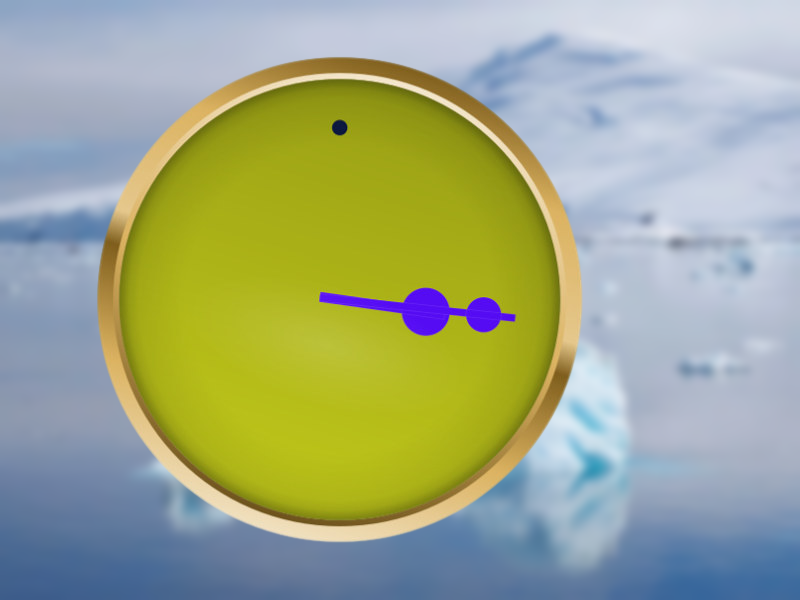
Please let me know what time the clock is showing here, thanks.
3:16
